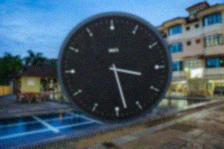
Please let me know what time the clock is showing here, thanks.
3:28
